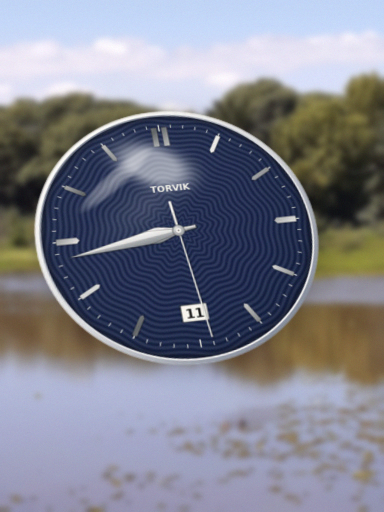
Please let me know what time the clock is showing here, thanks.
8:43:29
